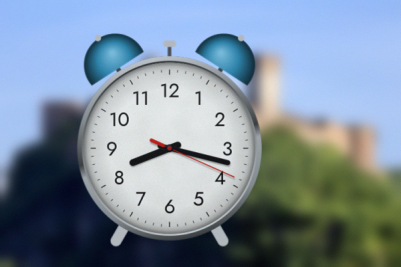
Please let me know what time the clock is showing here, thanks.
8:17:19
